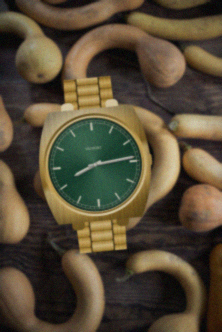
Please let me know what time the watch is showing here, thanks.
8:14
